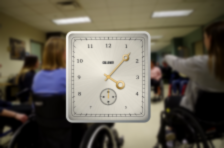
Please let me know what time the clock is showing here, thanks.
4:07
